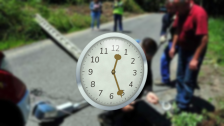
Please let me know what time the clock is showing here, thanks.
12:26
